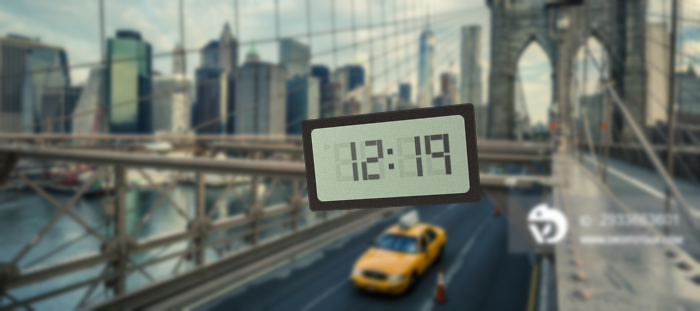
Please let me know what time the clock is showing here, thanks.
12:19
